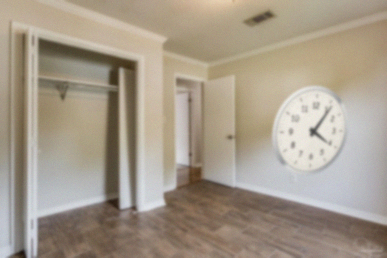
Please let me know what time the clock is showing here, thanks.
4:06
